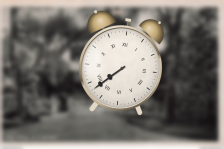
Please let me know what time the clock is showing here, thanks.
7:38
